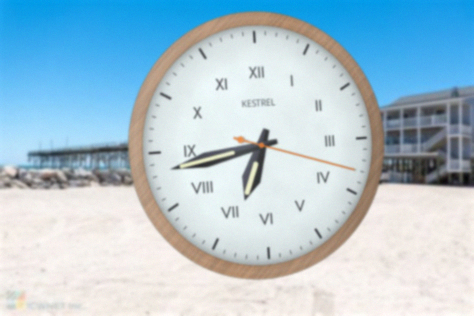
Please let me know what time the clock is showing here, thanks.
6:43:18
